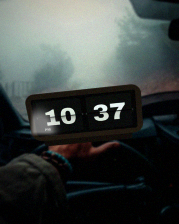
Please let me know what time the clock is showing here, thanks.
10:37
